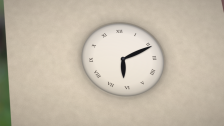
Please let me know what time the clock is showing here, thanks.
6:11
